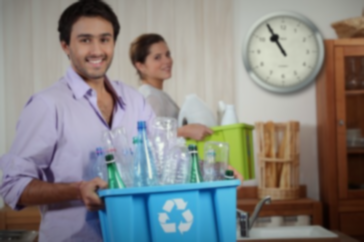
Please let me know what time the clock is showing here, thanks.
10:55
